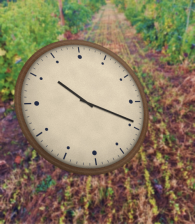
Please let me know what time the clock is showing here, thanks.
10:19
